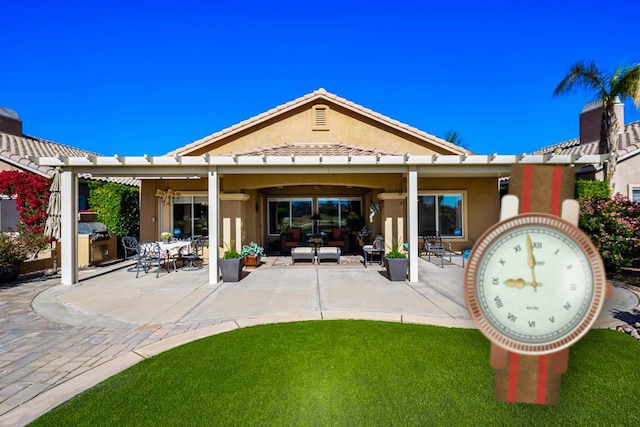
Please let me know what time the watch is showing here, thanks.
8:58
